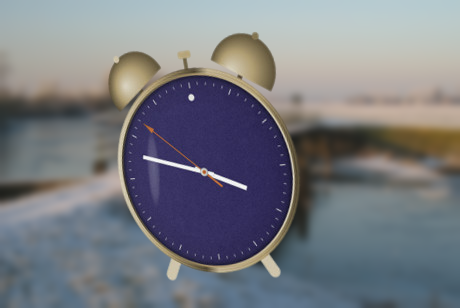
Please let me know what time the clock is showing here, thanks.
3:47:52
